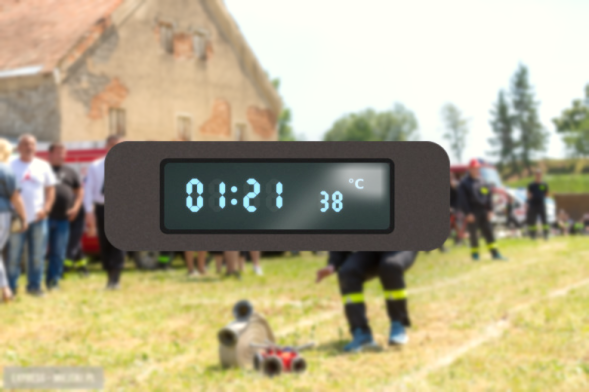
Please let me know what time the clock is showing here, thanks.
1:21
